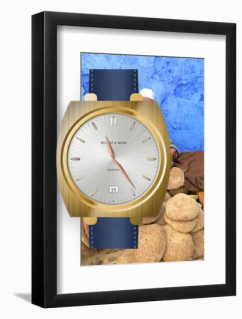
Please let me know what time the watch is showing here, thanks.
11:24
